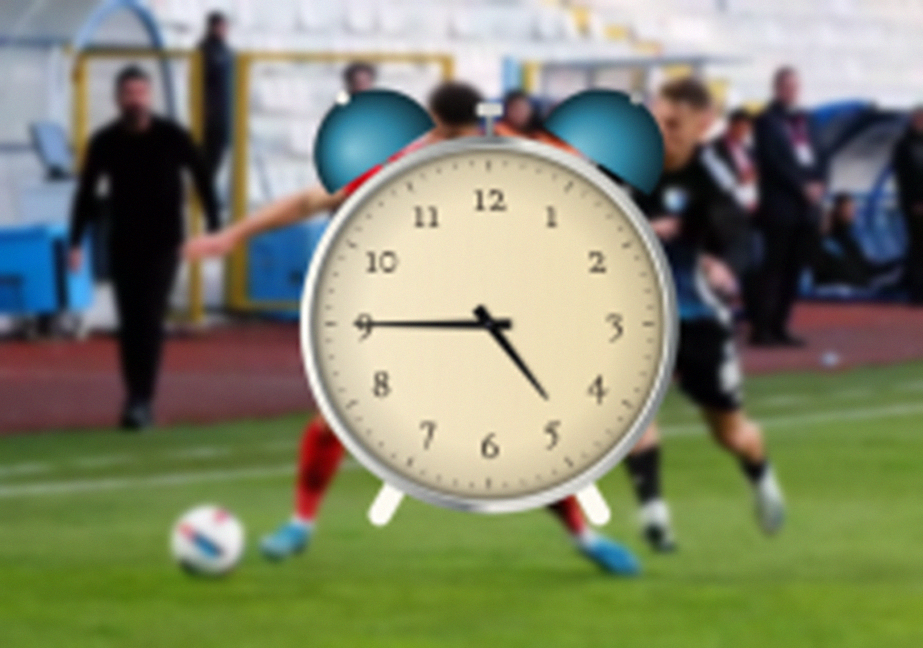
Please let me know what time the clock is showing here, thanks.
4:45
